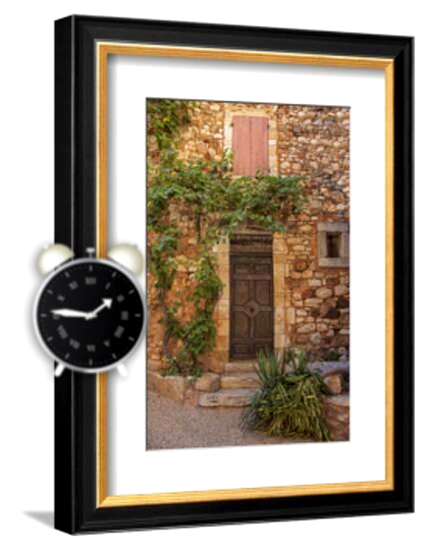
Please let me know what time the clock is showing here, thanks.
1:46
